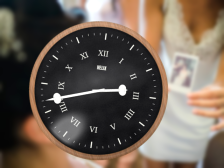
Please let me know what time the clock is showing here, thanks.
2:42
